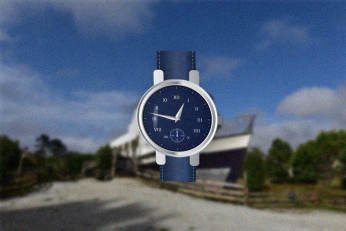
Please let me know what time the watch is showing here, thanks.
12:47
